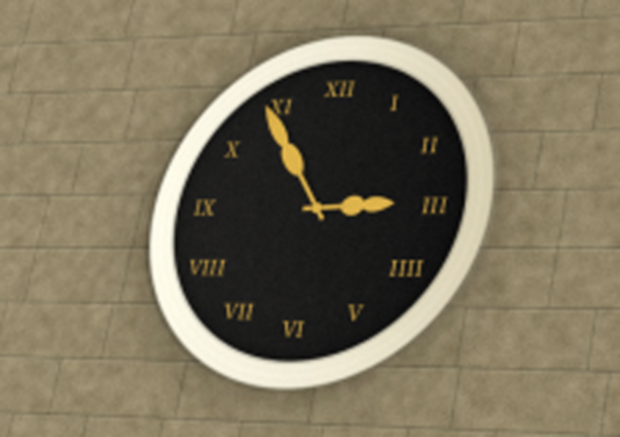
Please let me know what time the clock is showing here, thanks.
2:54
